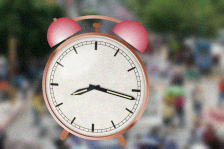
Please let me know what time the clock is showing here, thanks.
8:17
